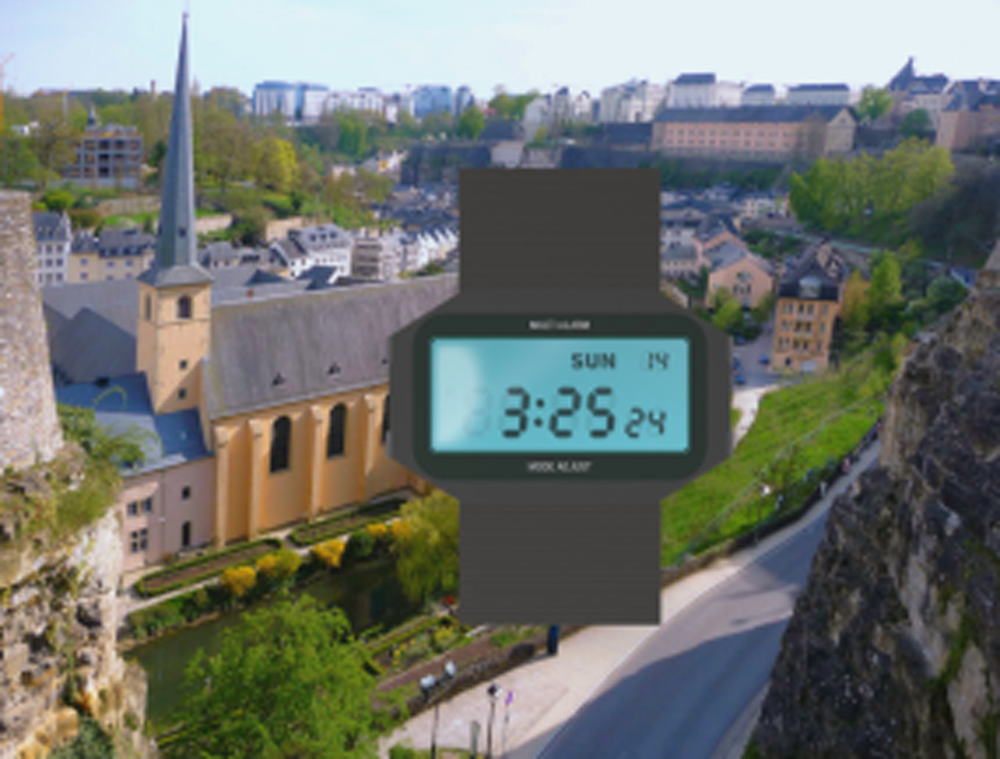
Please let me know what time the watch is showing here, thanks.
3:25:24
